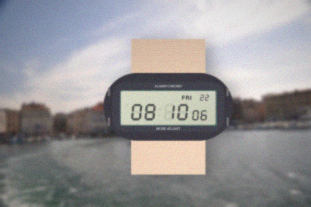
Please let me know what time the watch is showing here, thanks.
8:10:06
